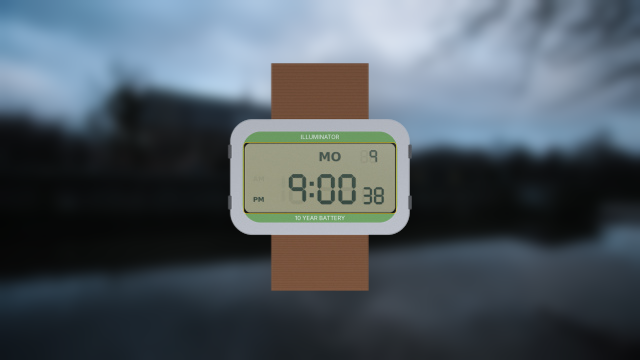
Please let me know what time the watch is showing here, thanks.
9:00:38
